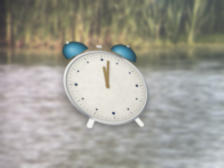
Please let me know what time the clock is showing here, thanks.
12:02
